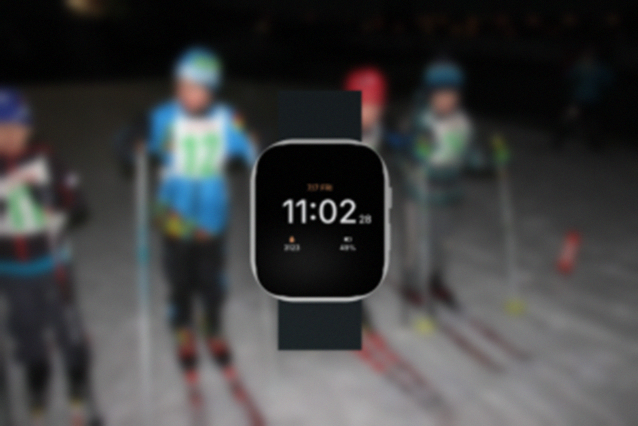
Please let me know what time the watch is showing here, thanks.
11:02
